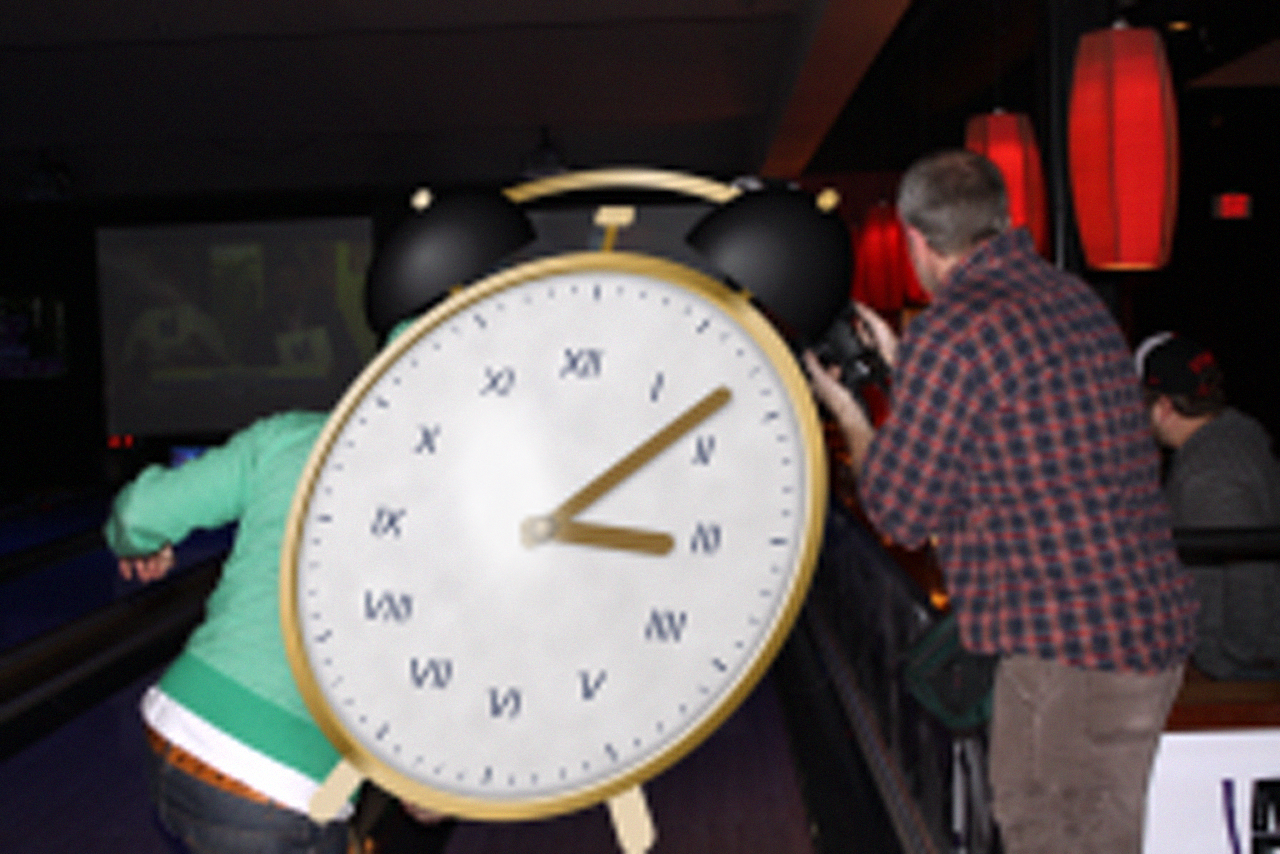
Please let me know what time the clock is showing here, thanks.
3:08
